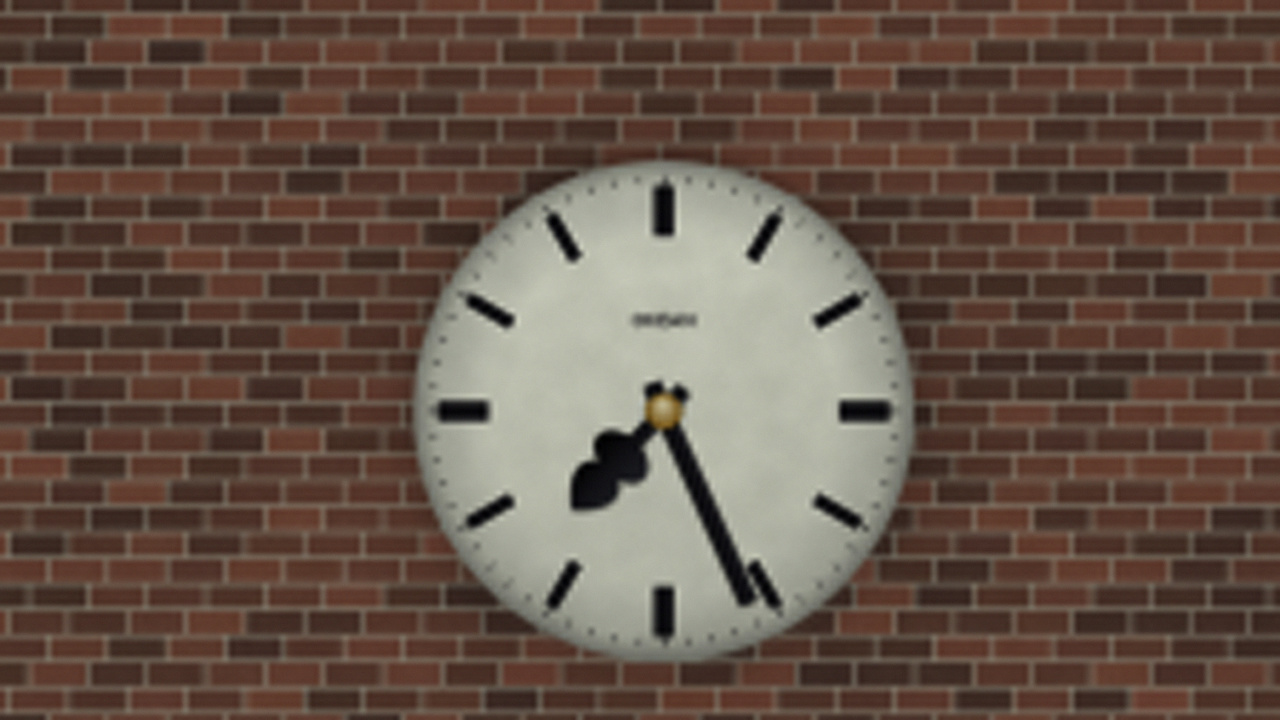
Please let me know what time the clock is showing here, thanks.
7:26
